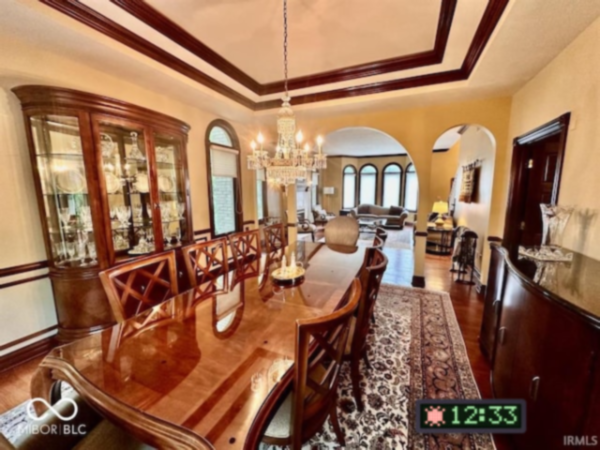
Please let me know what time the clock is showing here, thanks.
12:33
